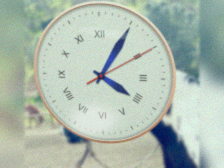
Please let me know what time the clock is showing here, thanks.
4:05:10
